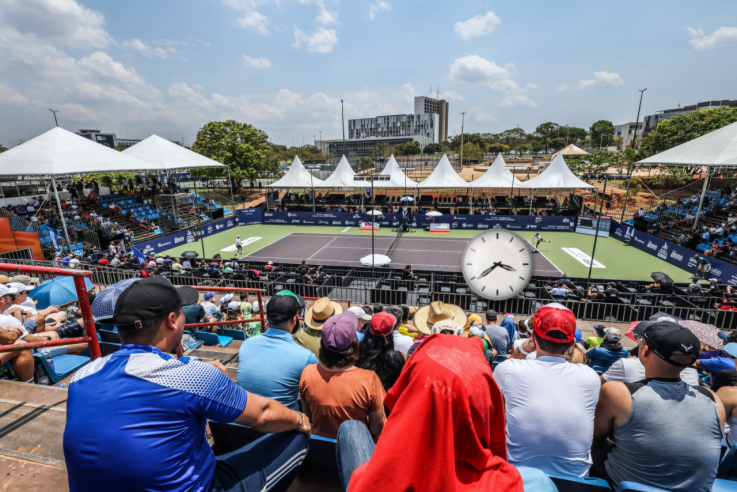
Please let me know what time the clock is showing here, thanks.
3:39
